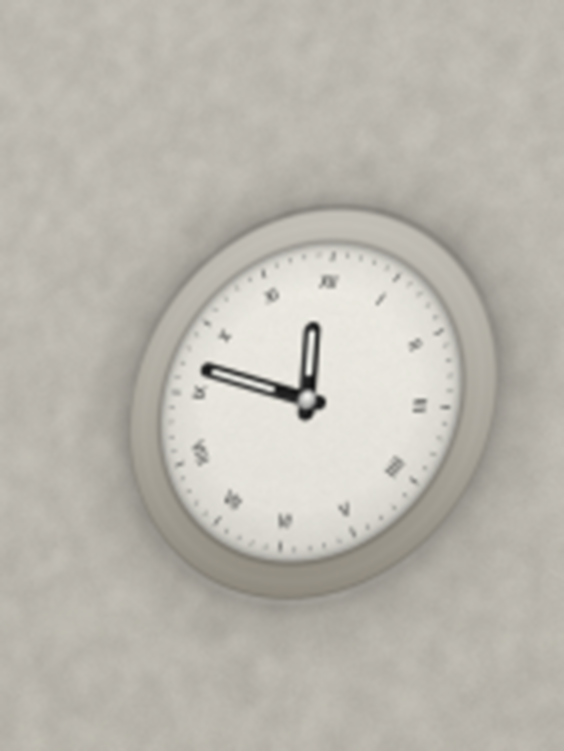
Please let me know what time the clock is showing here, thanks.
11:47
